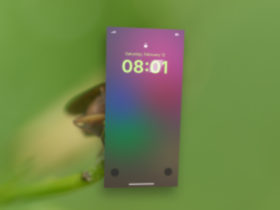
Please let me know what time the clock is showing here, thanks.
8:01
